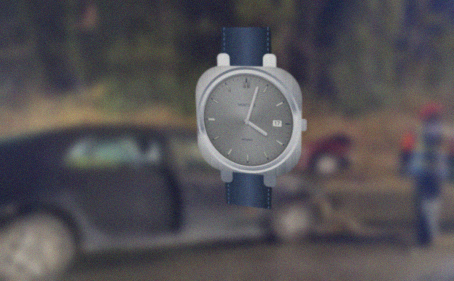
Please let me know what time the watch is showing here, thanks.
4:03
